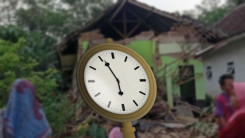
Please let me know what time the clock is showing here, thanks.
5:56
